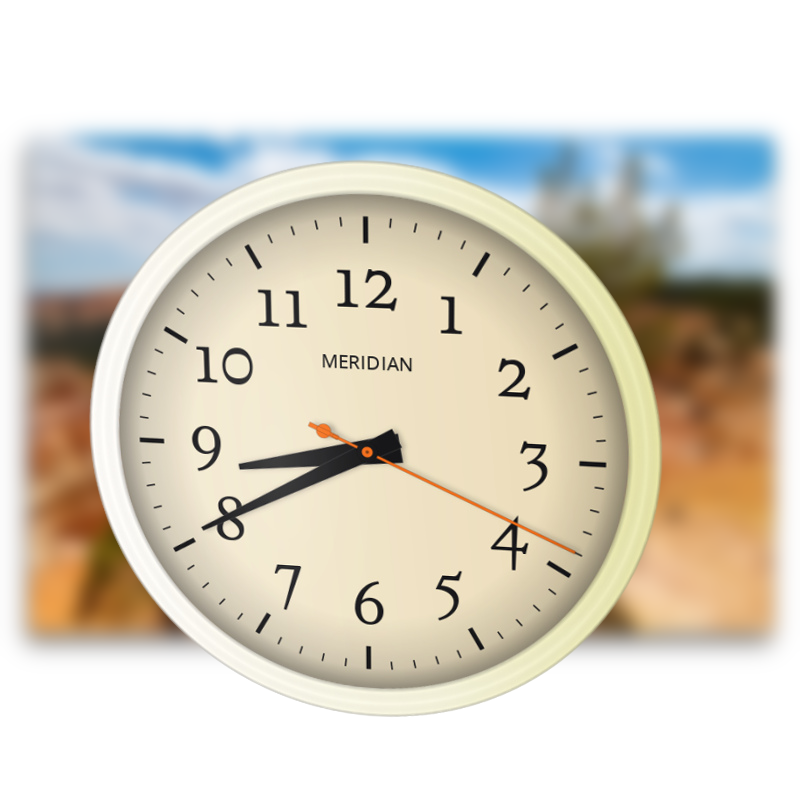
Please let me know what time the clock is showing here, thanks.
8:40:19
